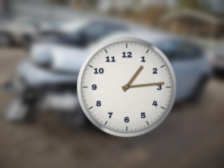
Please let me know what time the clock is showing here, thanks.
1:14
